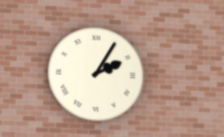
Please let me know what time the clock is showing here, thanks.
2:05
